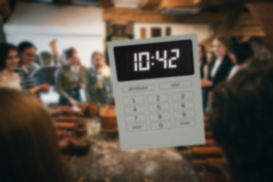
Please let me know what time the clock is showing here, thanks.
10:42
